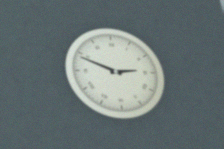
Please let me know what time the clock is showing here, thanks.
2:49
